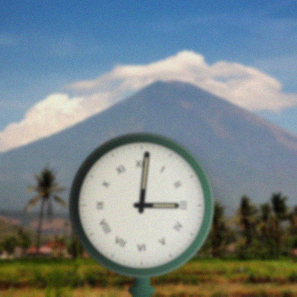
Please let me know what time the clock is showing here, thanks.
3:01
